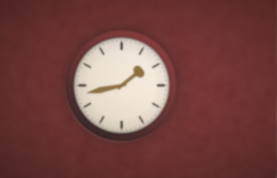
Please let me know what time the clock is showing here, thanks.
1:43
